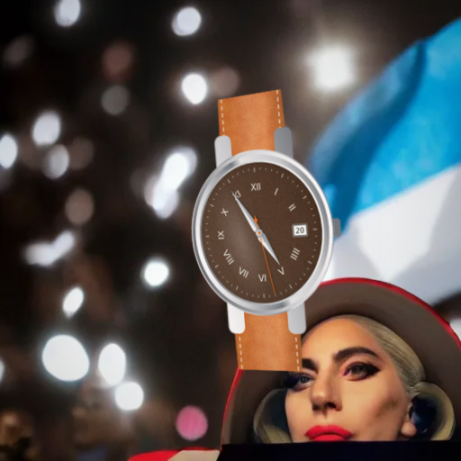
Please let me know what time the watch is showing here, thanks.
4:54:28
